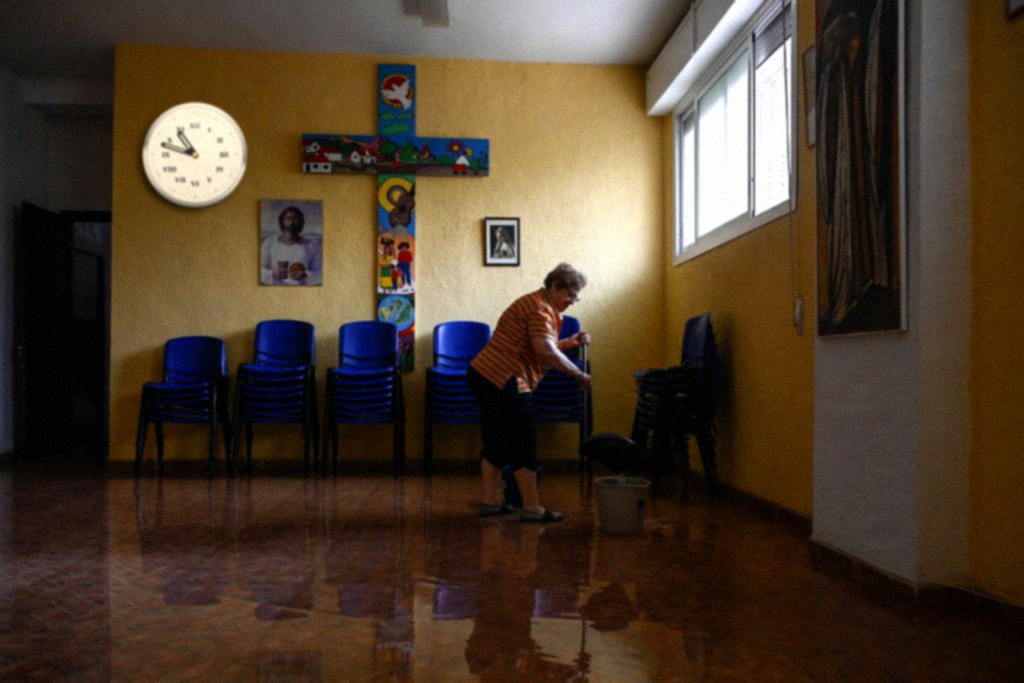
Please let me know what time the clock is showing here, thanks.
10:48
